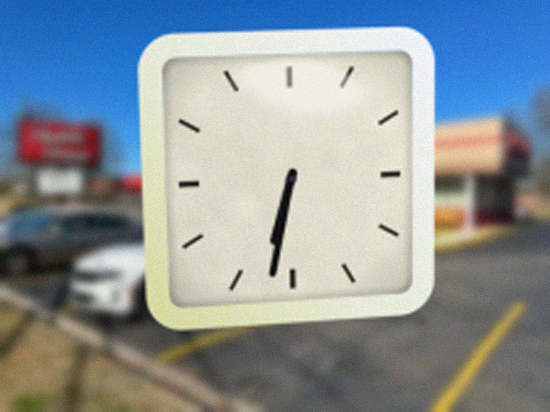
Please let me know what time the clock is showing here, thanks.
6:32
